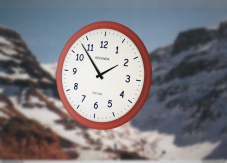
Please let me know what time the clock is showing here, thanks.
1:53
